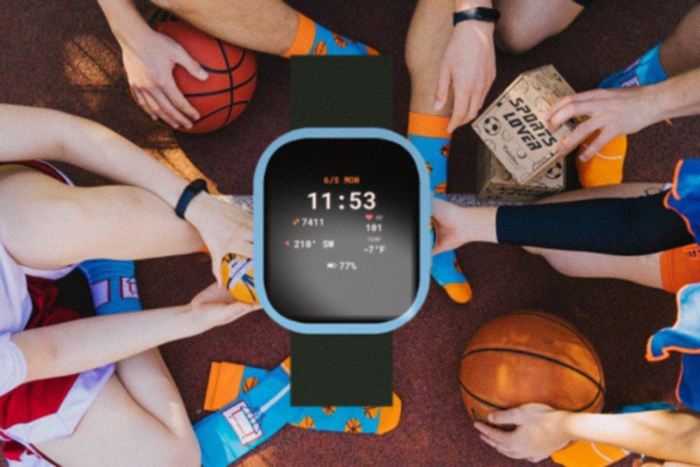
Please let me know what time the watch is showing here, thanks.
11:53
